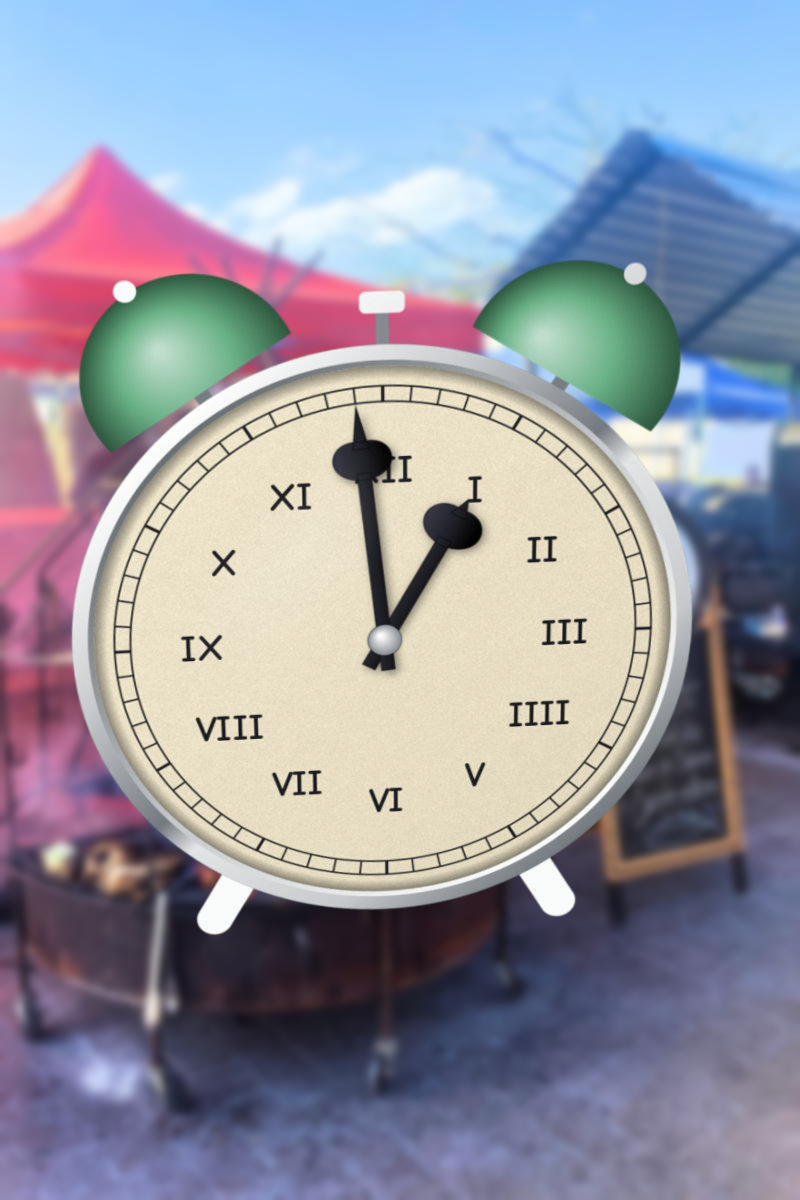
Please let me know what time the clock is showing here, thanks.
12:59
